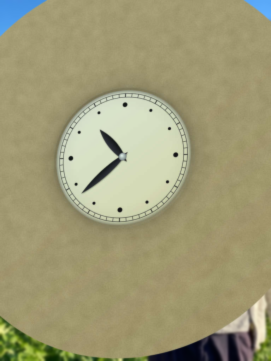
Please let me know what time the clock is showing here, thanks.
10:38
